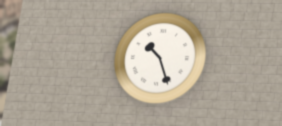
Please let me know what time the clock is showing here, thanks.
10:26
